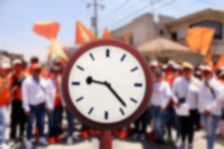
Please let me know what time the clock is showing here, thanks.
9:23
